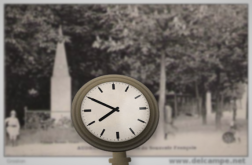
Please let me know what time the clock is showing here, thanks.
7:50
